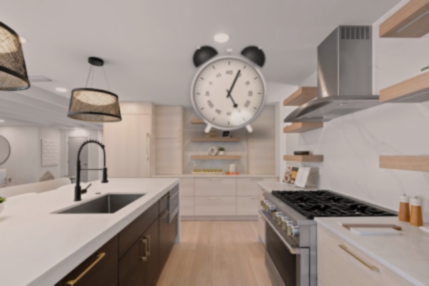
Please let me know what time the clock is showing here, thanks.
5:04
